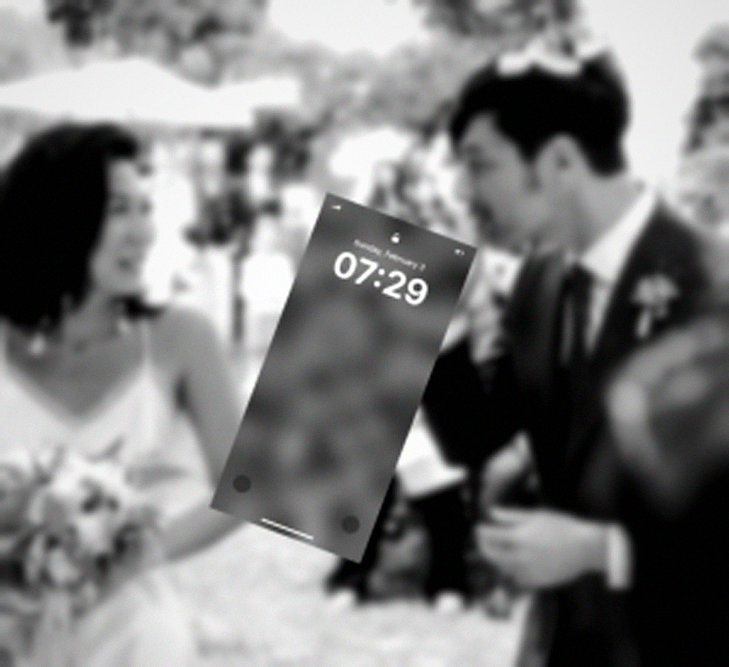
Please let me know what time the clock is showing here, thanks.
7:29
